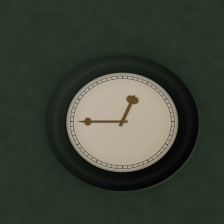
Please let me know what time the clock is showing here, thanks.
12:45
